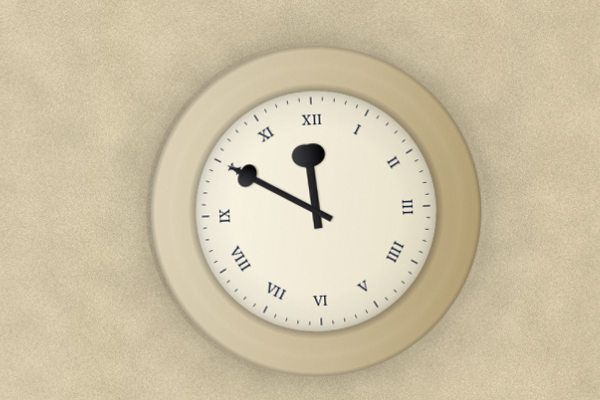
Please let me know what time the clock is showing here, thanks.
11:50
